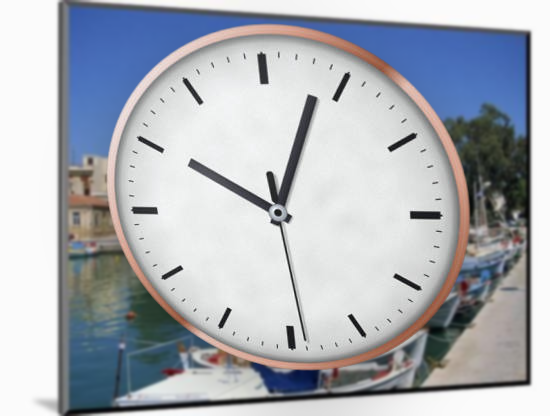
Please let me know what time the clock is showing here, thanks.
10:03:29
